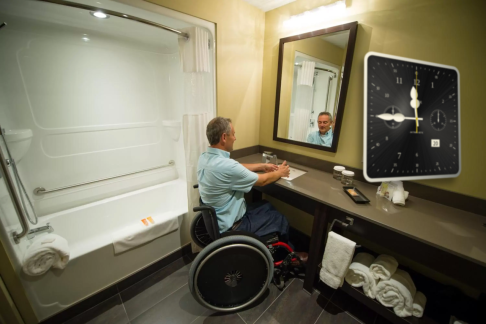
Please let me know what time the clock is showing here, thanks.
11:45
